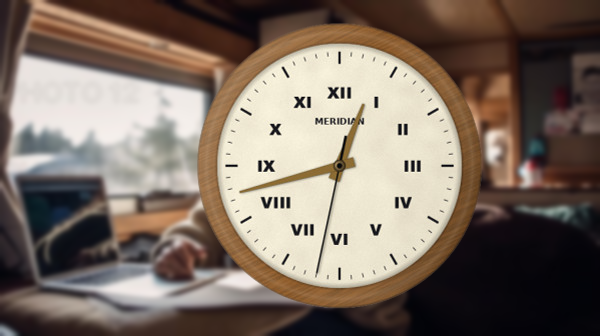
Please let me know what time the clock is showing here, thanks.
12:42:32
